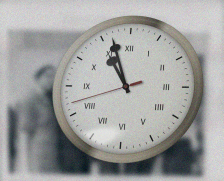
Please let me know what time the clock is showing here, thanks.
10:56:42
